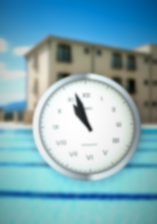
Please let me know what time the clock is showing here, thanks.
10:57
